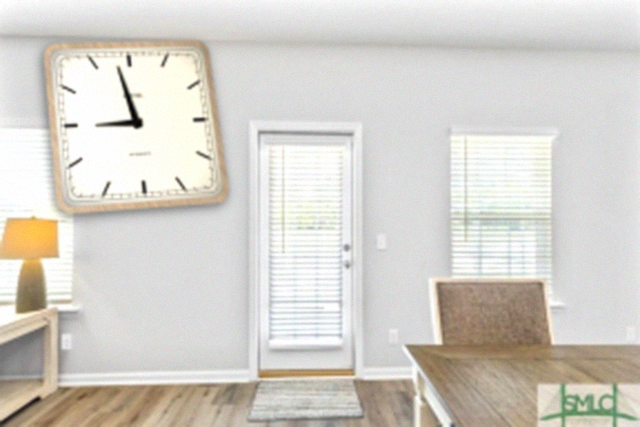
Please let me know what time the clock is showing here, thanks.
8:58
